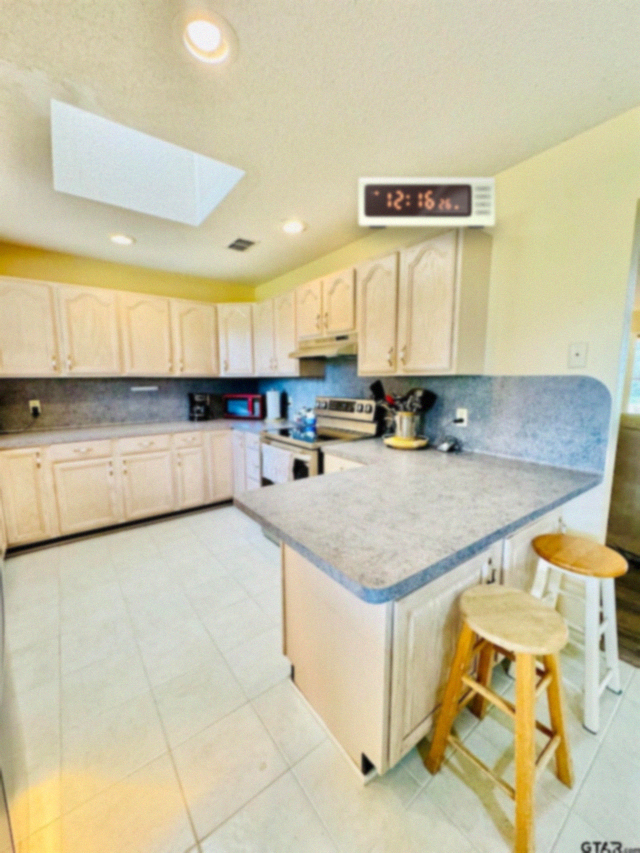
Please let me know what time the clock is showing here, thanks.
12:16
